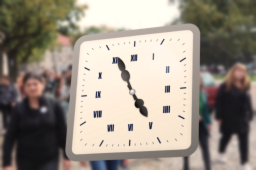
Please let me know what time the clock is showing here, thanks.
4:56
